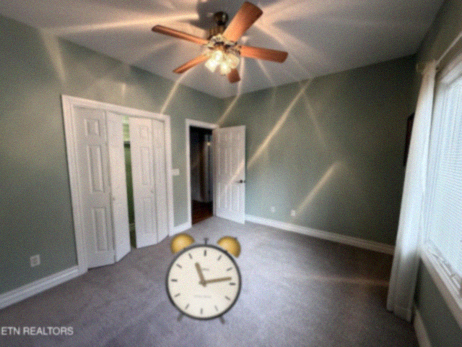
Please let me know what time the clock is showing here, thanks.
11:13
